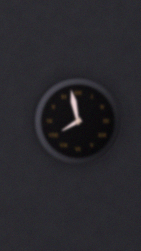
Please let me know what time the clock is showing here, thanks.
7:58
